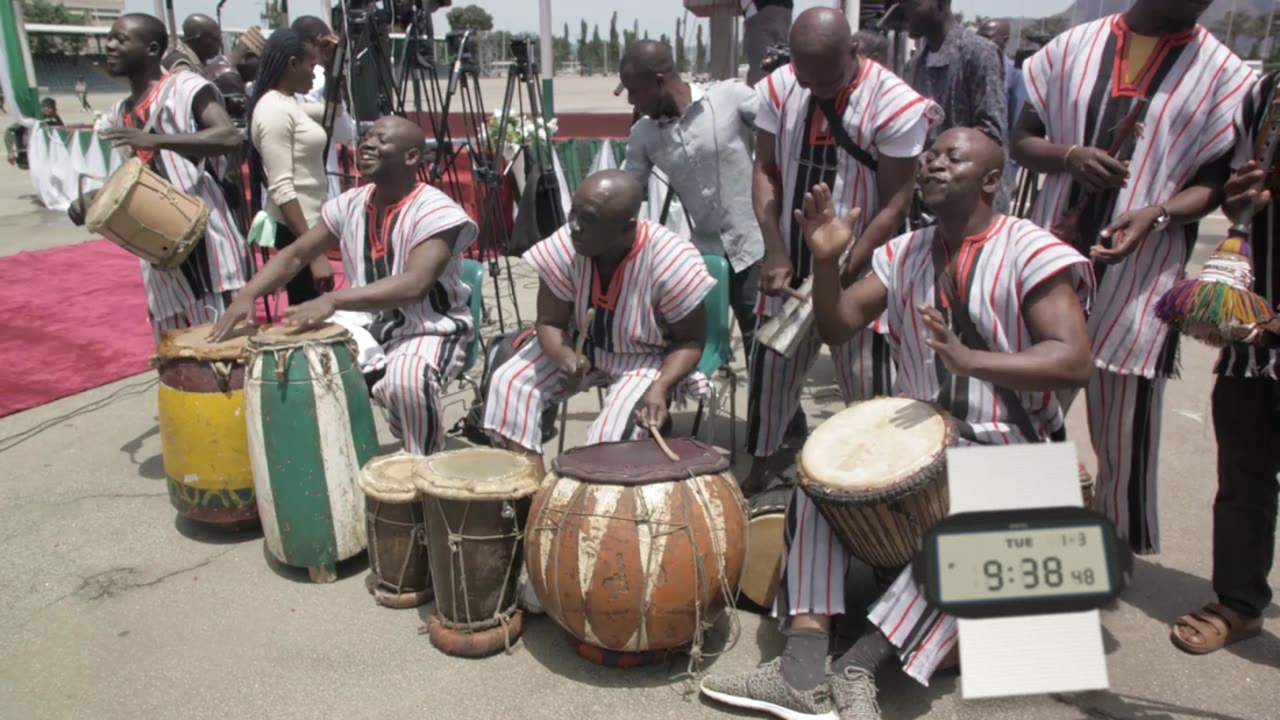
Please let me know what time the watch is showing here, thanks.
9:38:48
